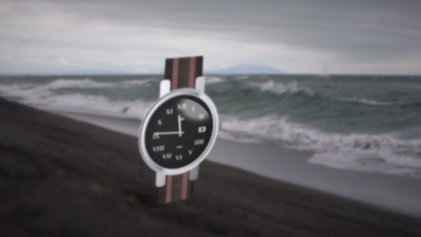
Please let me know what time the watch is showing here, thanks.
11:46
